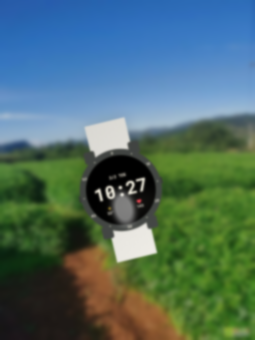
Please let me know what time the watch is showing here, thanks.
10:27
